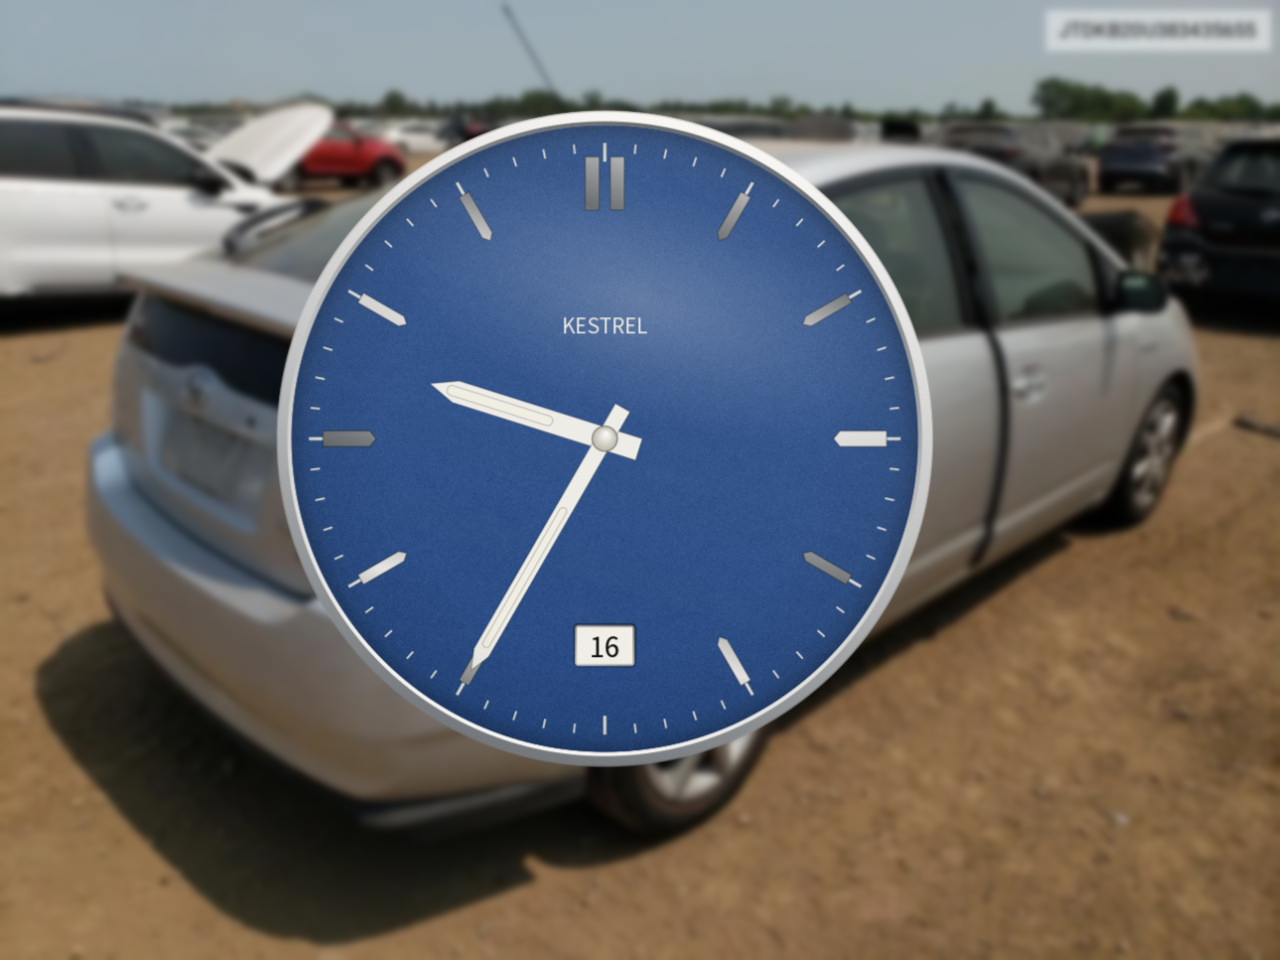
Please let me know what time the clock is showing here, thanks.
9:35
